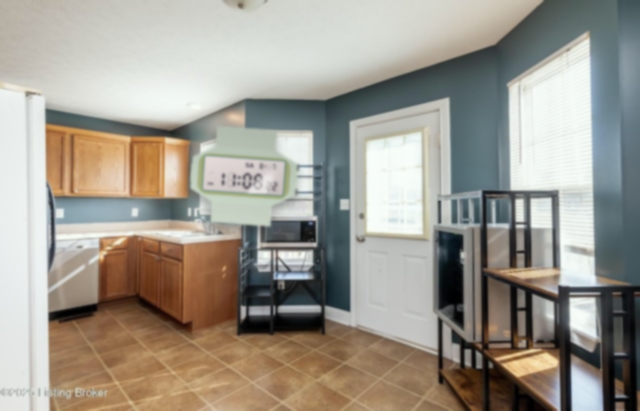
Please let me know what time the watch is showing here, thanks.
11:08
